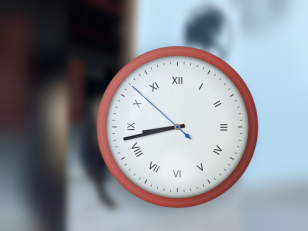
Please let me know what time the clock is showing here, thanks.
8:42:52
